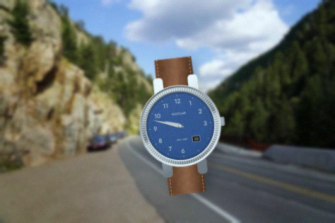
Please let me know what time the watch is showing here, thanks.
9:48
